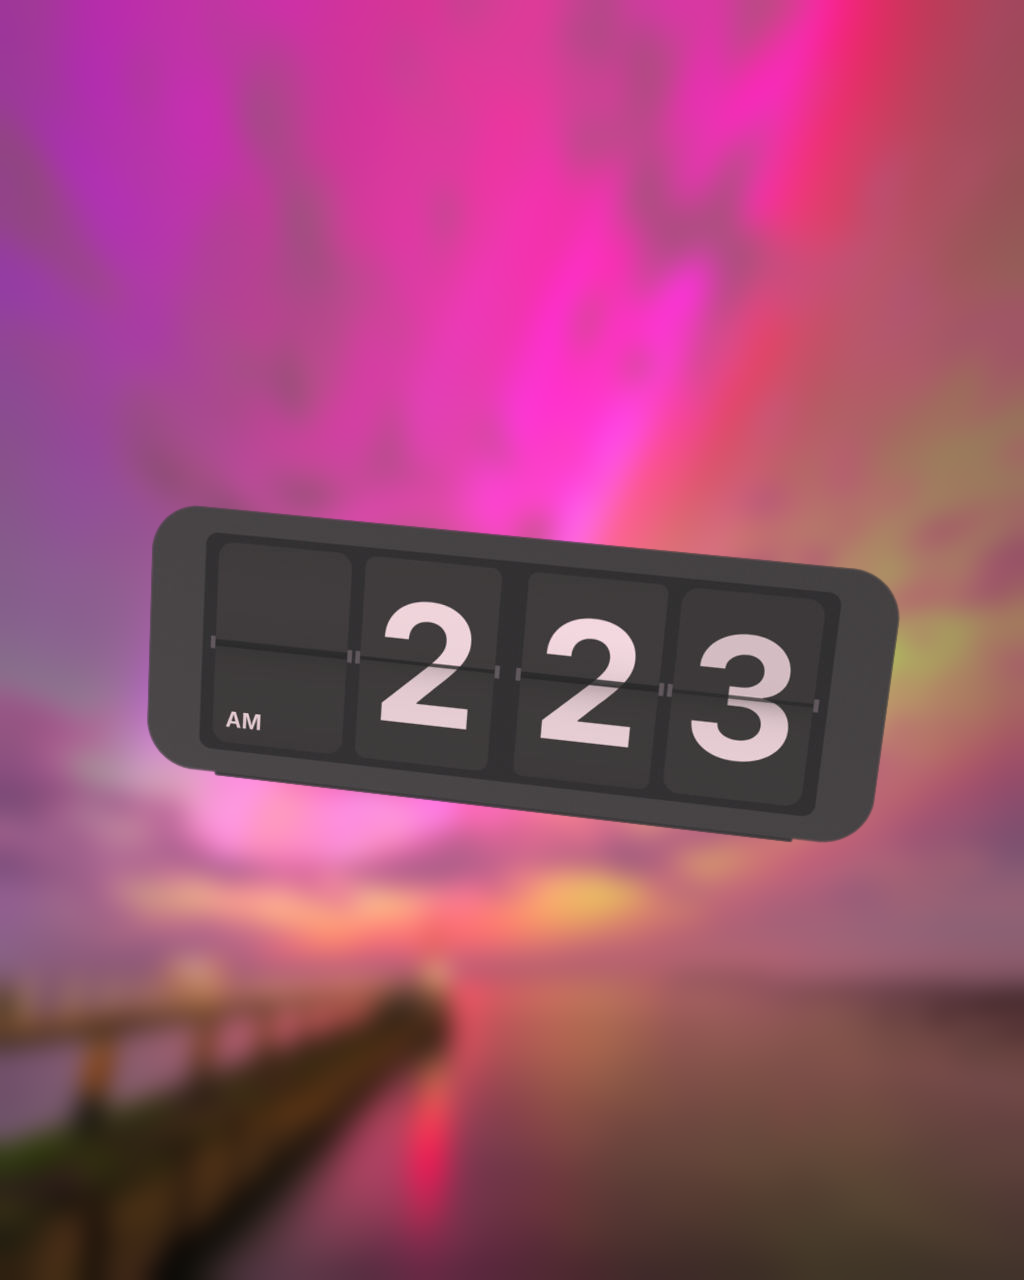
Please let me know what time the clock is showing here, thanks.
2:23
